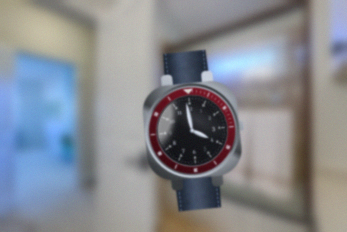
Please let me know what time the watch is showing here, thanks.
3:59
